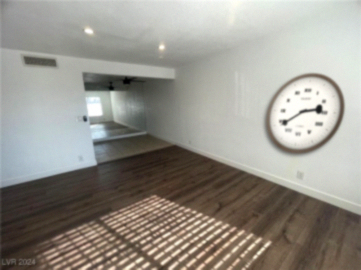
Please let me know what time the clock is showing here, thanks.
2:39
